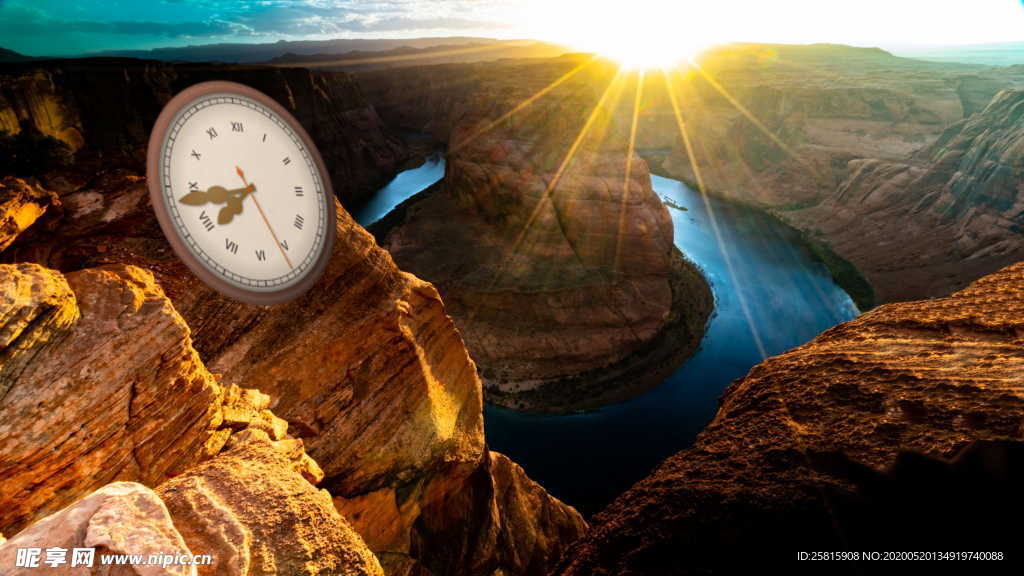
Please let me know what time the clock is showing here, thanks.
7:43:26
